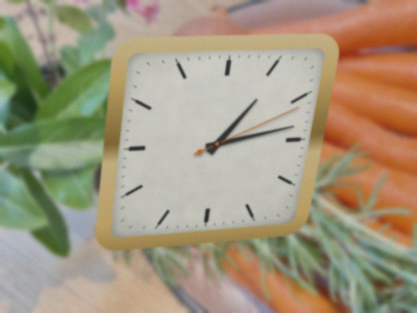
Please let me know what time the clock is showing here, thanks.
1:13:11
